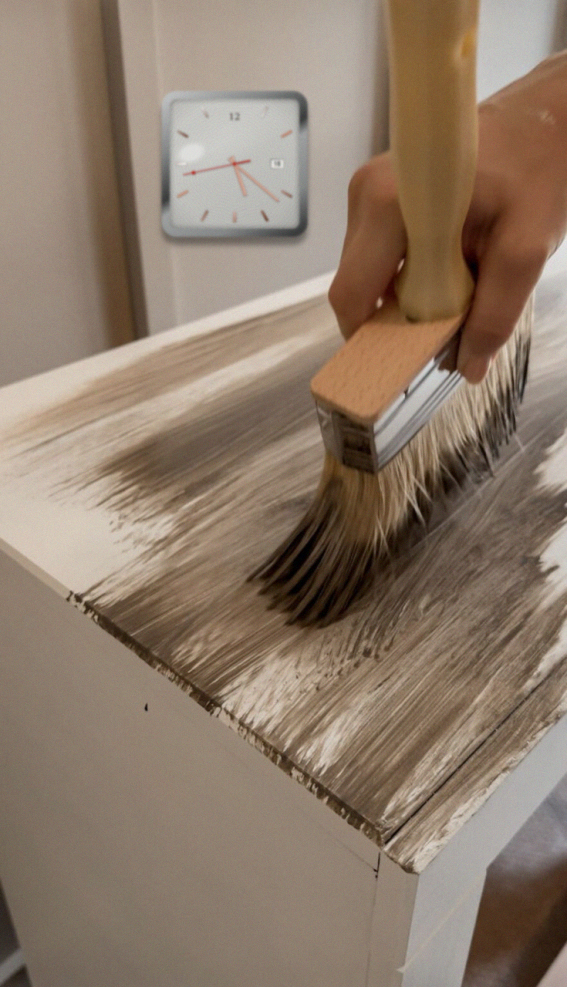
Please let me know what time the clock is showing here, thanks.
5:21:43
